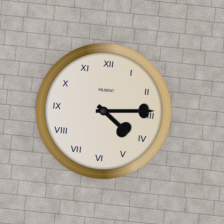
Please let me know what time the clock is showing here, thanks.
4:14
